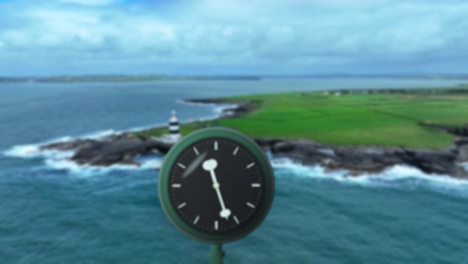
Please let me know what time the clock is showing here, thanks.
11:27
